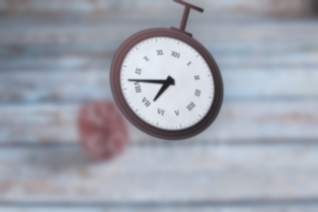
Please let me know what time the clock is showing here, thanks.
6:42
